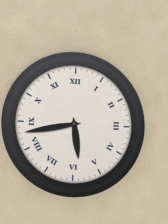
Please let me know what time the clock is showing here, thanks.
5:43
